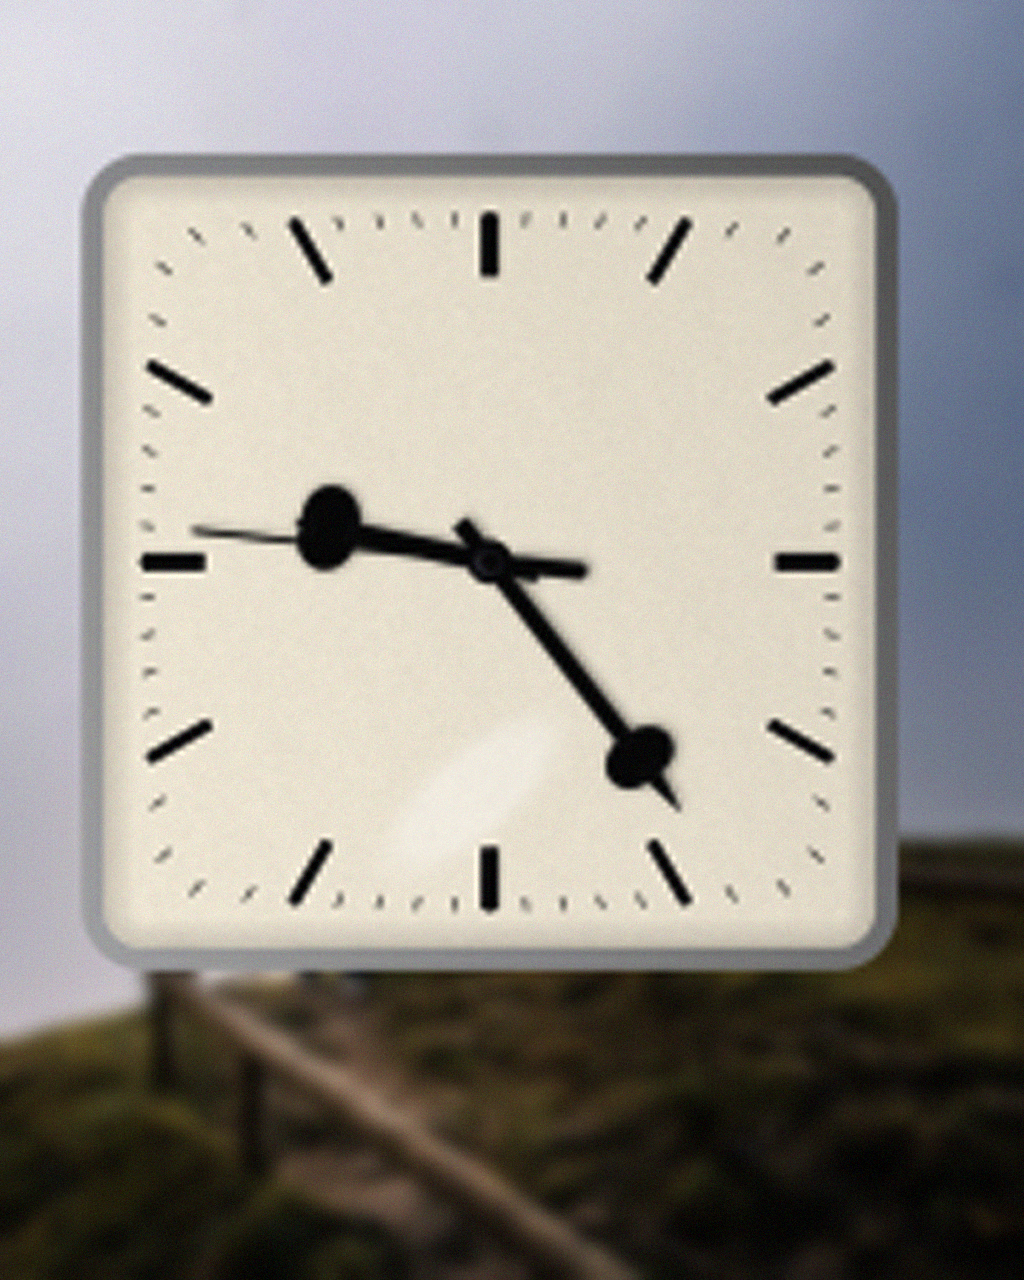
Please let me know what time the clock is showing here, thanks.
9:23:46
